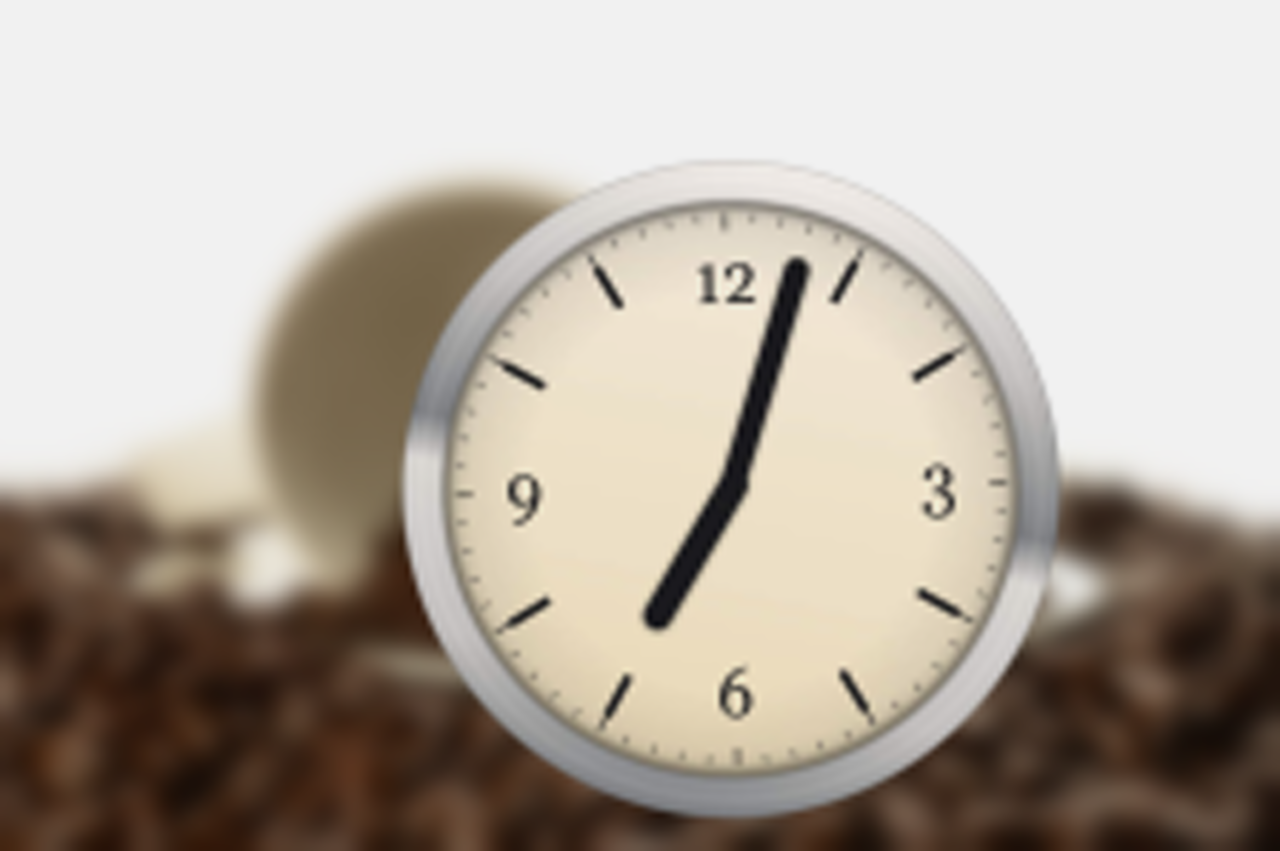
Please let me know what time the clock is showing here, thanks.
7:03
